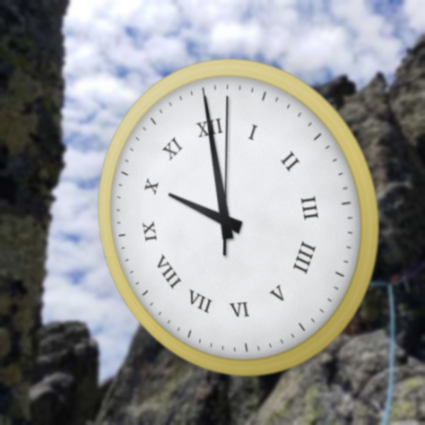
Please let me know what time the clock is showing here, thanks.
10:00:02
